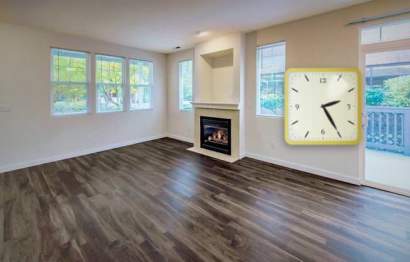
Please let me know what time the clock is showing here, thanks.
2:25
